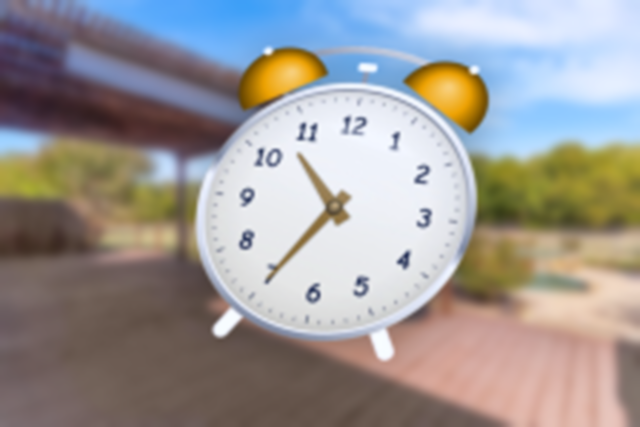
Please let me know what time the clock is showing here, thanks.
10:35
